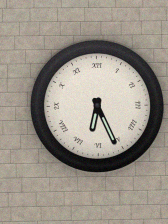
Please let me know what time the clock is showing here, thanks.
6:26
